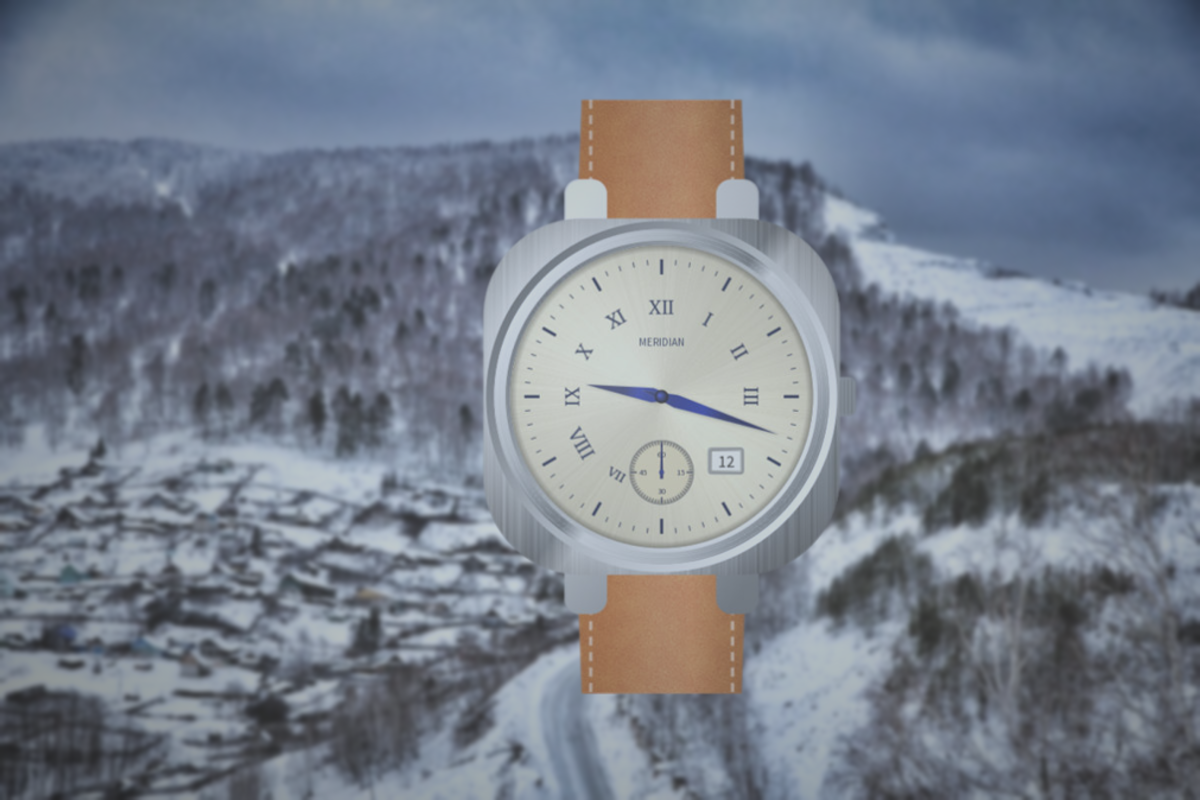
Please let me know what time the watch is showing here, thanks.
9:18
